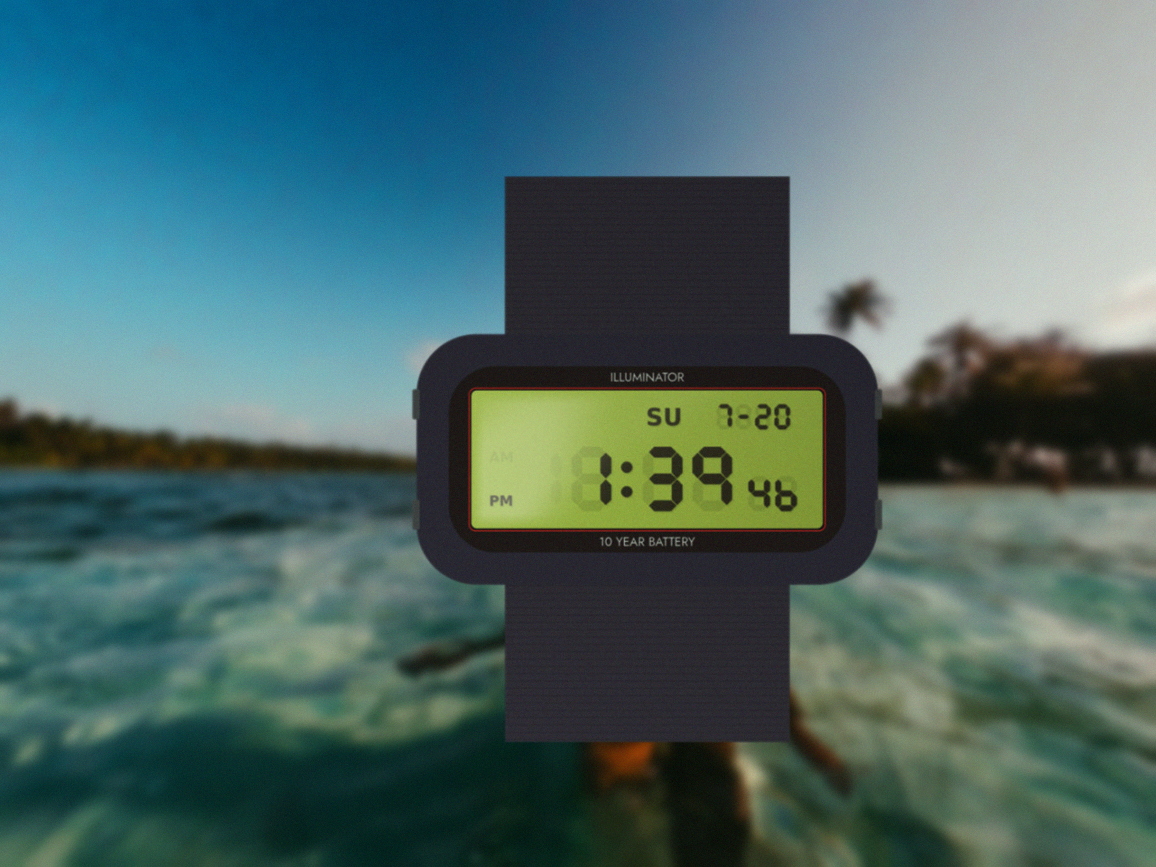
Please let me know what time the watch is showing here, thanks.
1:39:46
